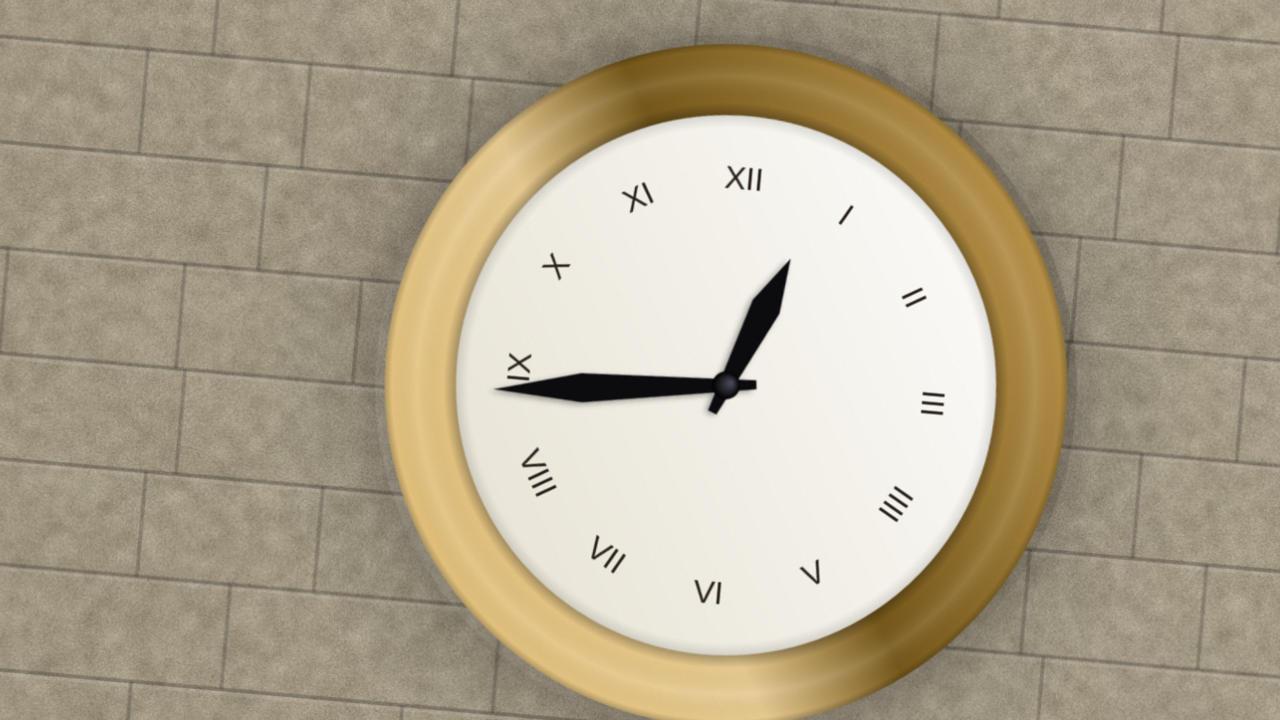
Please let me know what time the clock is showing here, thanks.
12:44
